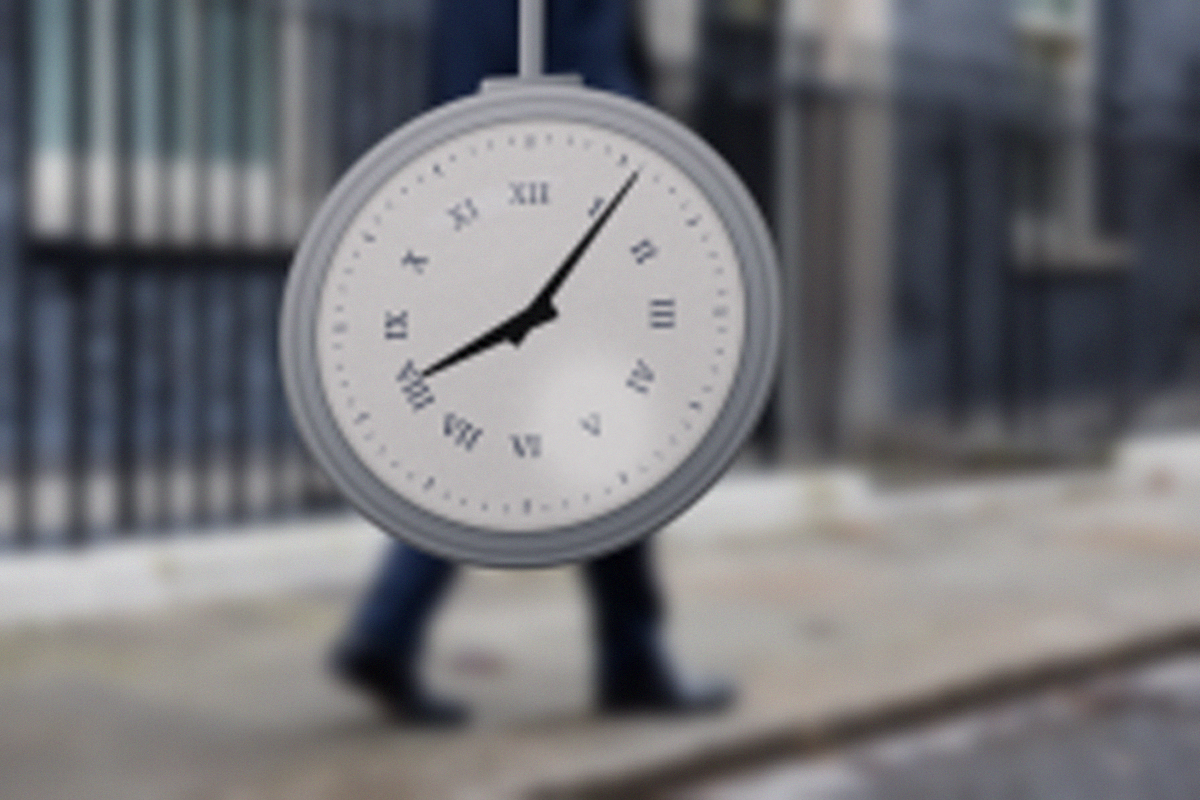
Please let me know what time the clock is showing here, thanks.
8:06
